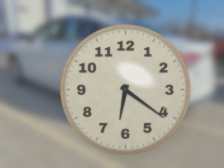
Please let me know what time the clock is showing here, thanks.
6:21
